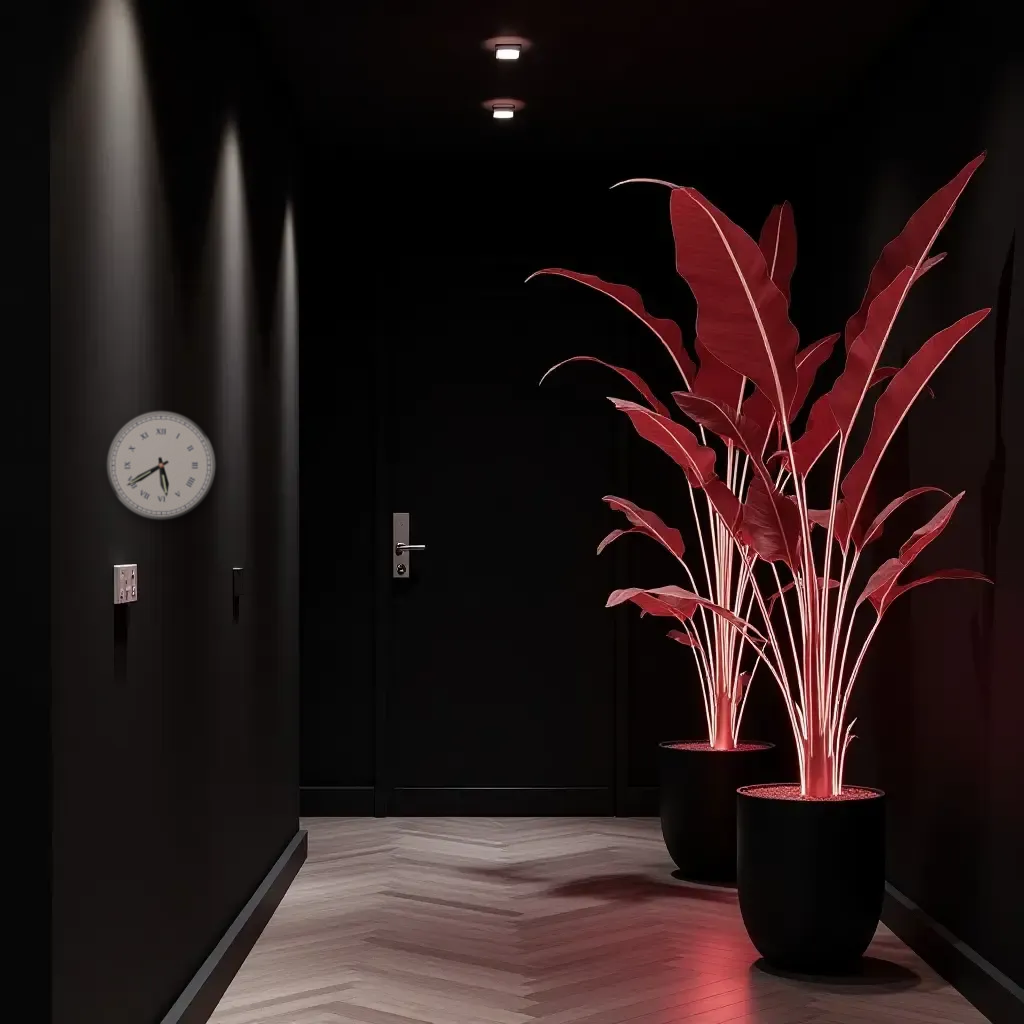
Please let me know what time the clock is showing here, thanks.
5:40
